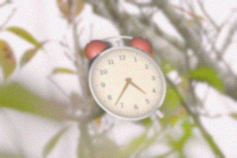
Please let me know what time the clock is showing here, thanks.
4:37
